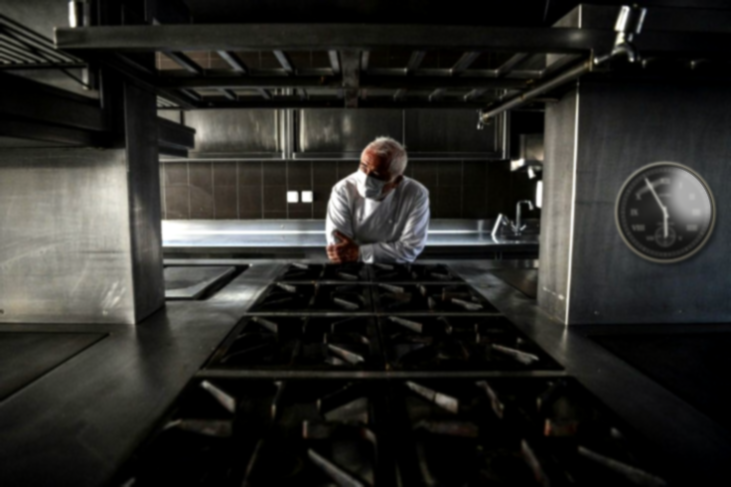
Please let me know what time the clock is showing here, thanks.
5:55
